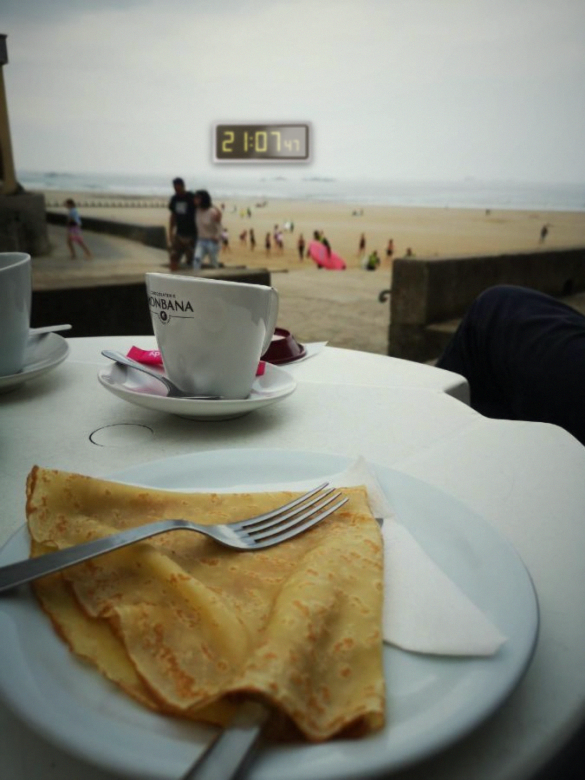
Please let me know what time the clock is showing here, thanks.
21:07
